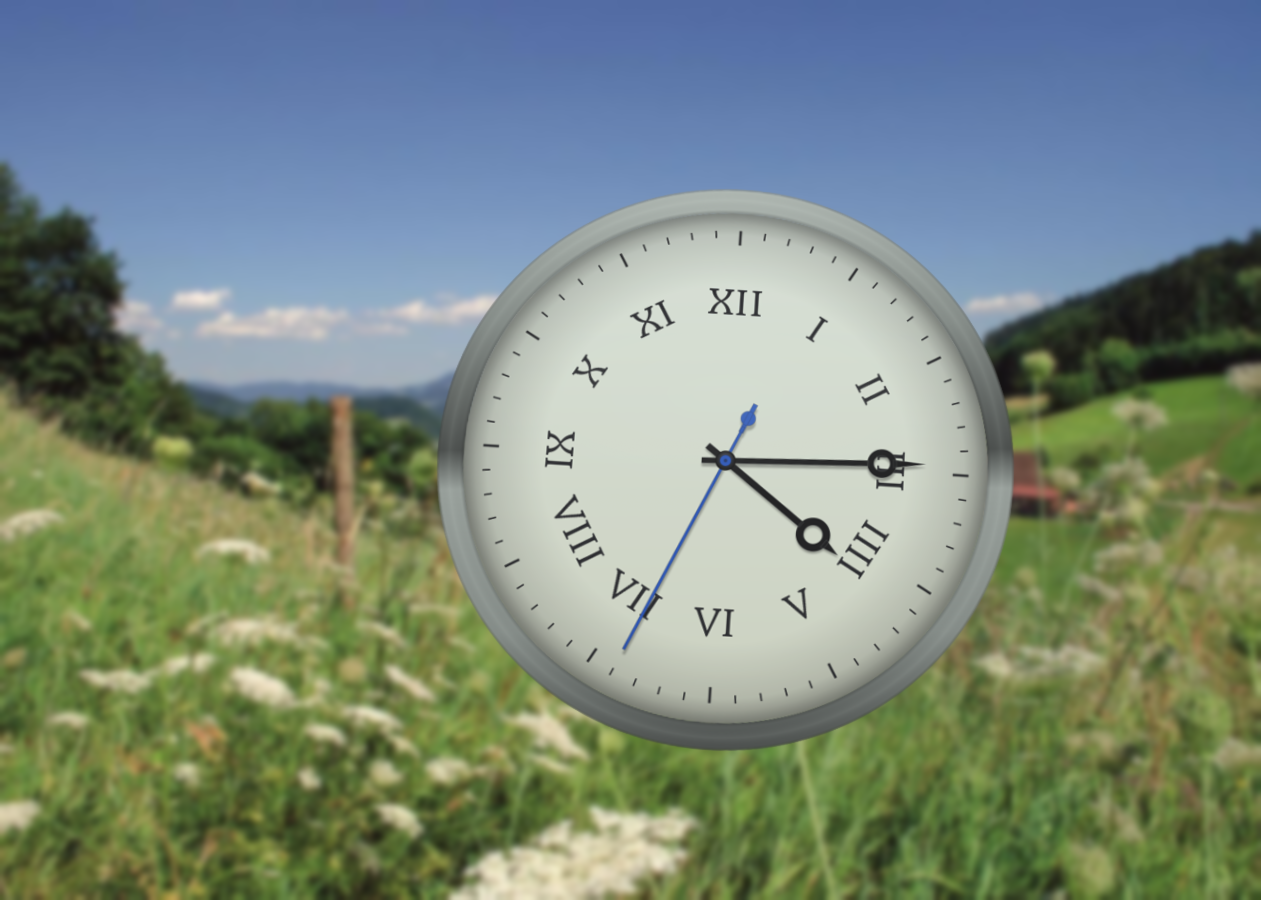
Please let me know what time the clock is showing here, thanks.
4:14:34
